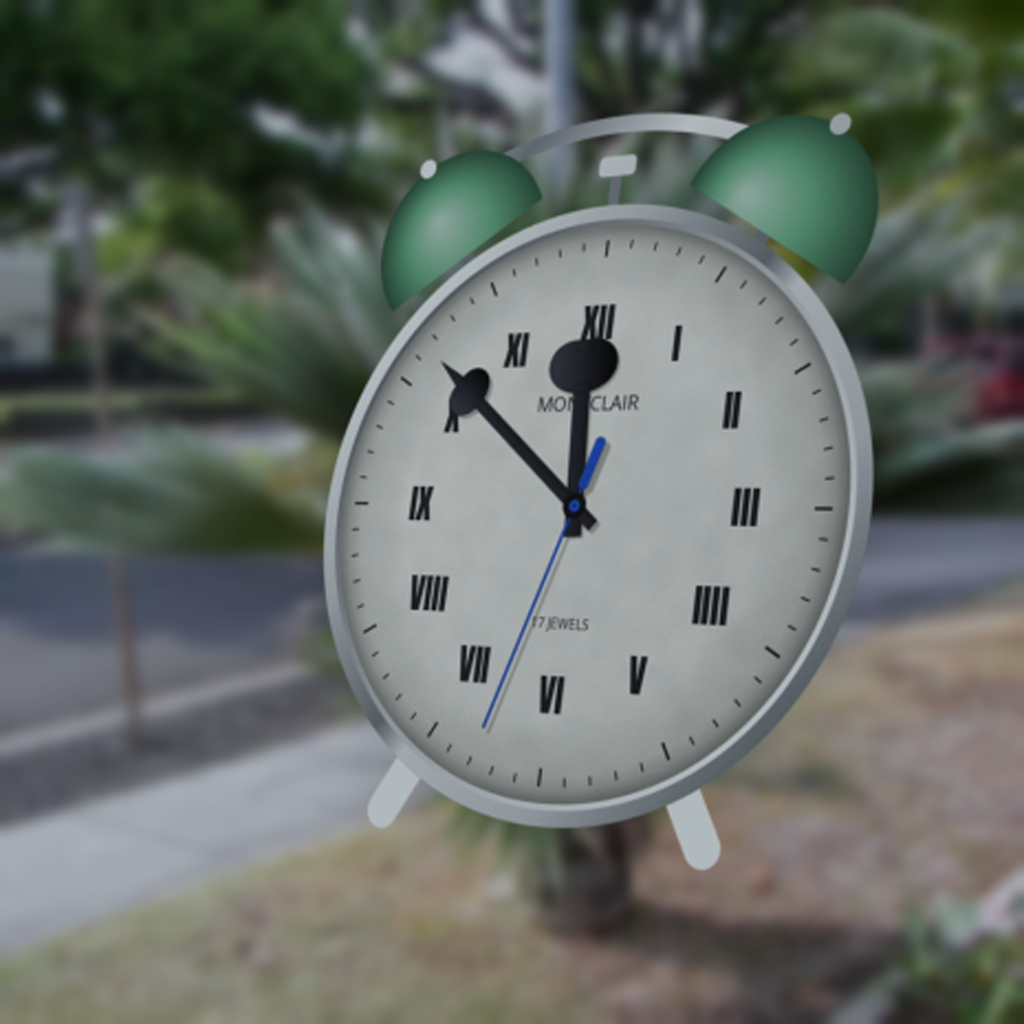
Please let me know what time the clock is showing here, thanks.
11:51:33
